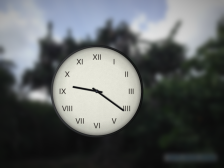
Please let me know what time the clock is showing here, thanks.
9:21
